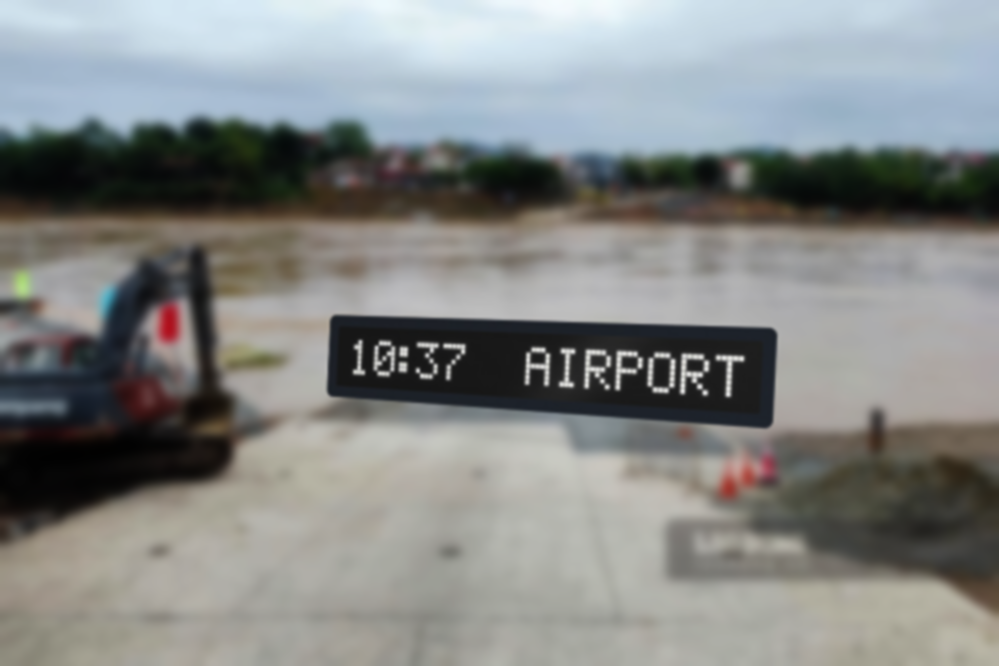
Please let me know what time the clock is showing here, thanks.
10:37
